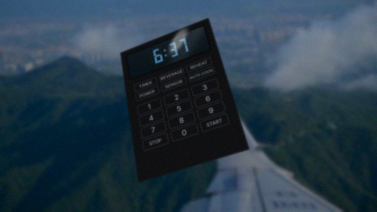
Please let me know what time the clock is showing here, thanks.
6:37
